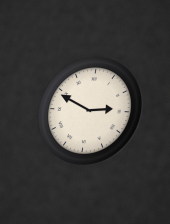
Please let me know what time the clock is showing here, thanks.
2:49
